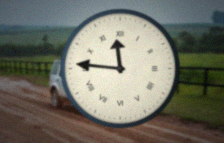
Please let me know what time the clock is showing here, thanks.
11:46
